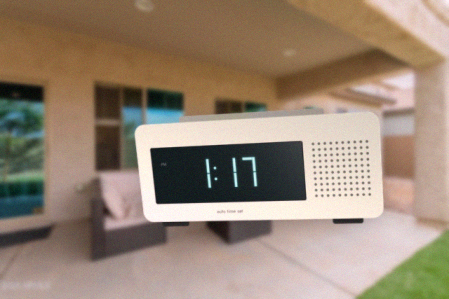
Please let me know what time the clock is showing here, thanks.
1:17
